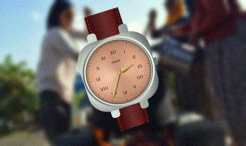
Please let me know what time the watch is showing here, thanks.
2:35
